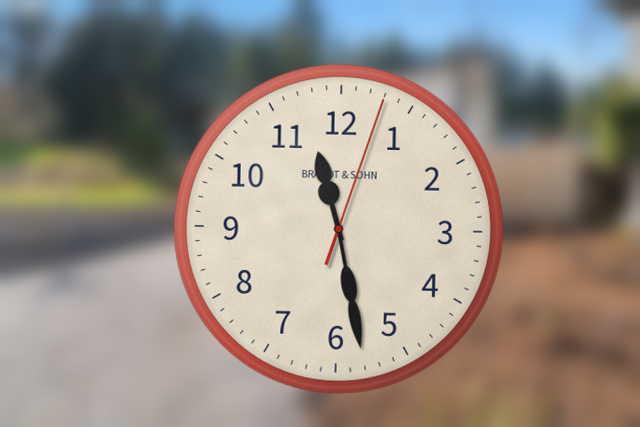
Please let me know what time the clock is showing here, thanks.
11:28:03
